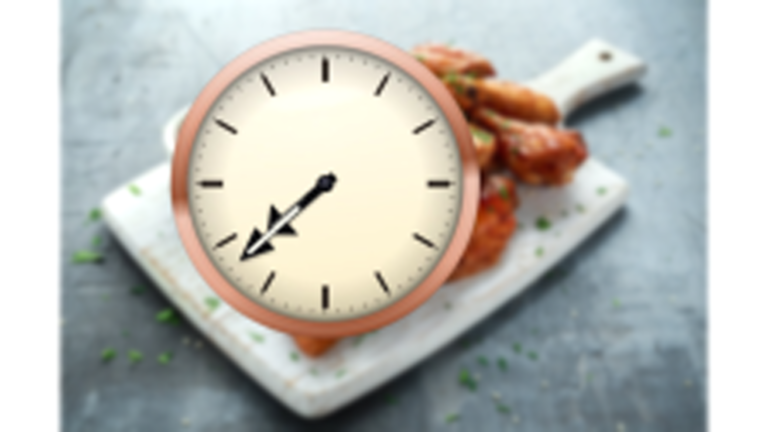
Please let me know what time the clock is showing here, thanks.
7:38
